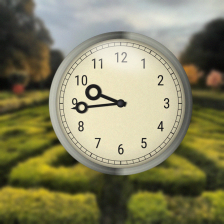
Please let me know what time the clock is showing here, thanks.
9:44
